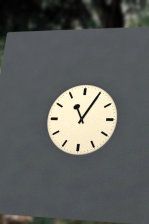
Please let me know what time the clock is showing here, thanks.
11:05
